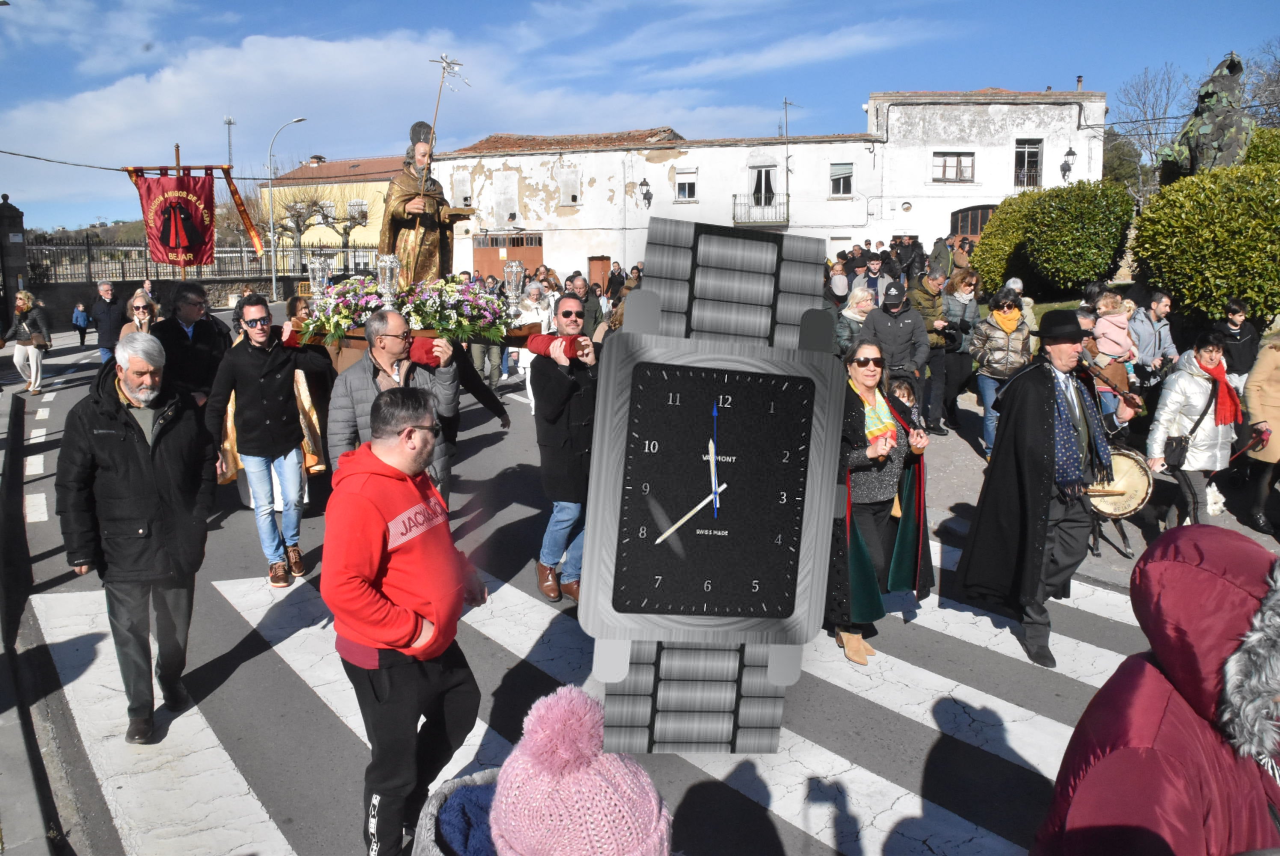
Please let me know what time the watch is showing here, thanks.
11:37:59
